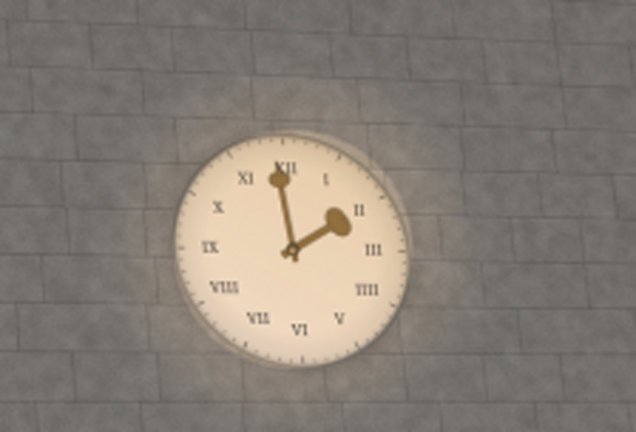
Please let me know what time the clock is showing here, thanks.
1:59
